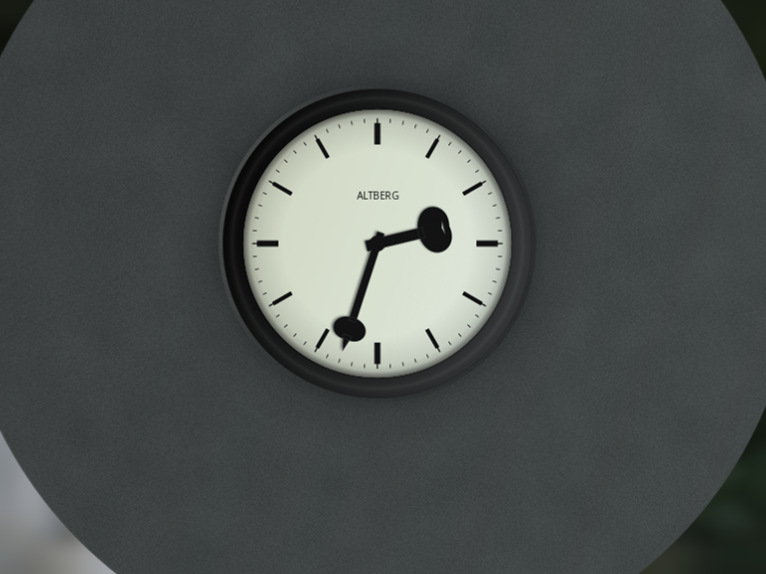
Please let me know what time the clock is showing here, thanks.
2:33
